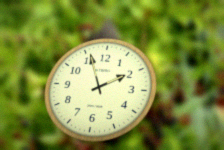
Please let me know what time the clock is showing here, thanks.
1:56
